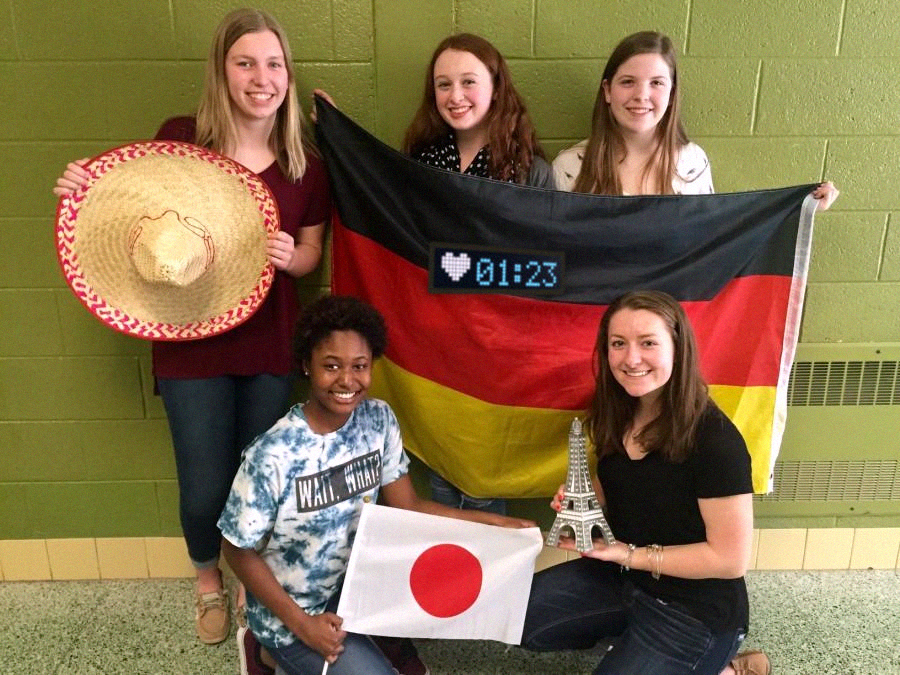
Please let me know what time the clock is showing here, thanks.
1:23
